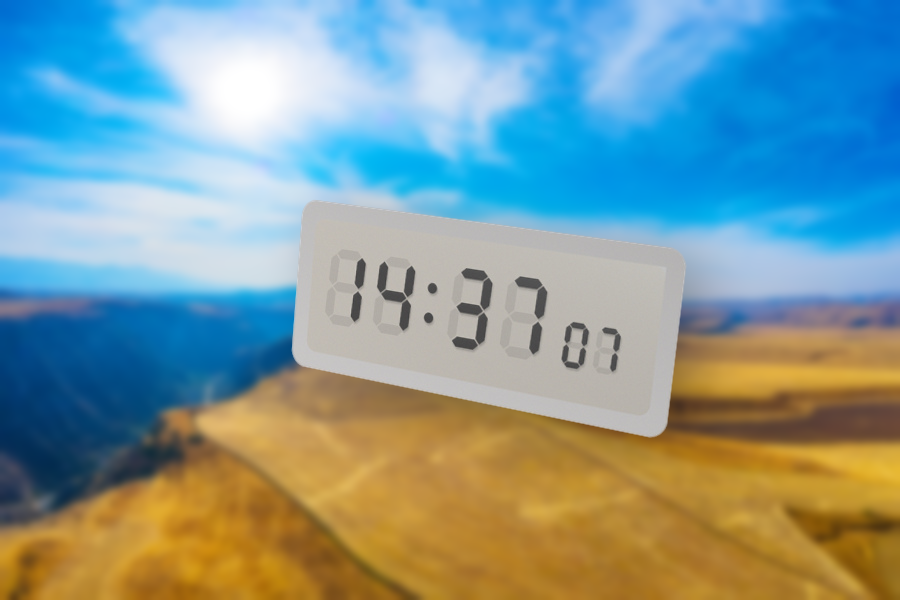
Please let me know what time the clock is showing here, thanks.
14:37:07
